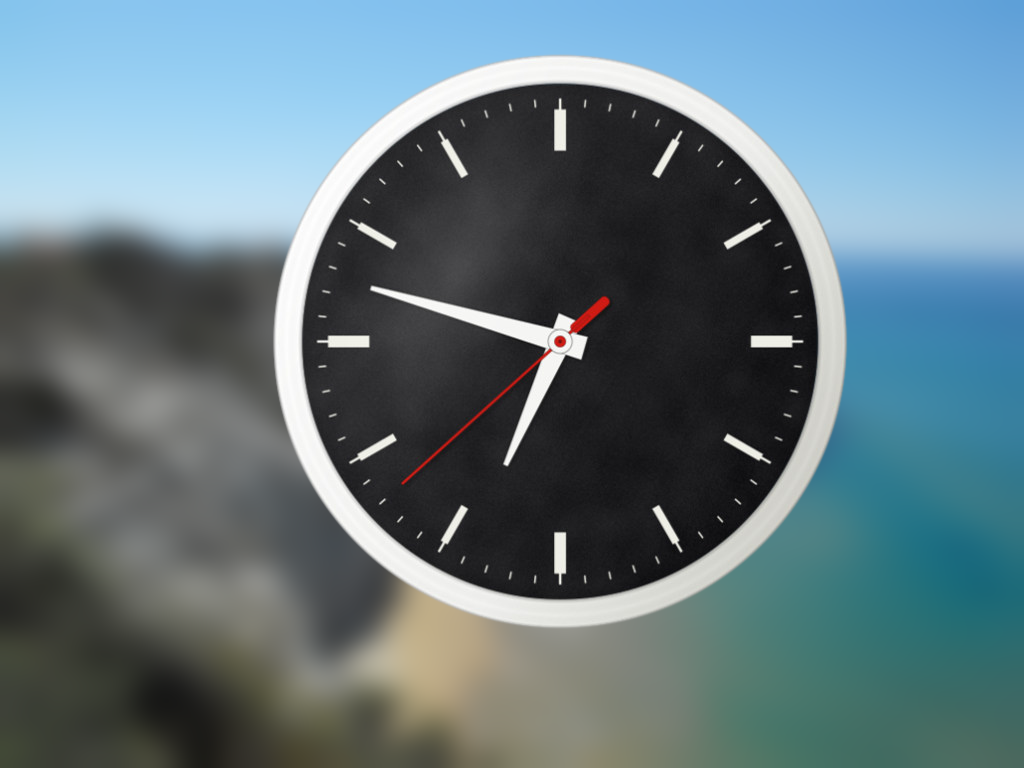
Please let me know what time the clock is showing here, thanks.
6:47:38
